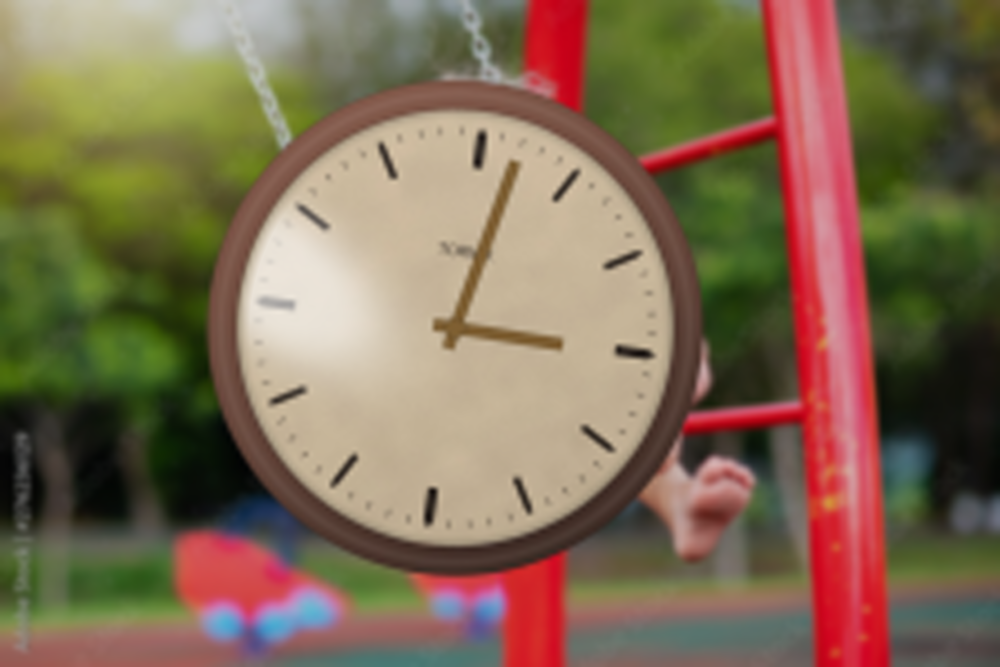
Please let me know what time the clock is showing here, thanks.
3:02
